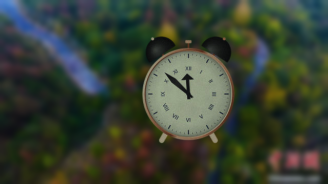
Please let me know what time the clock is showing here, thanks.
11:52
